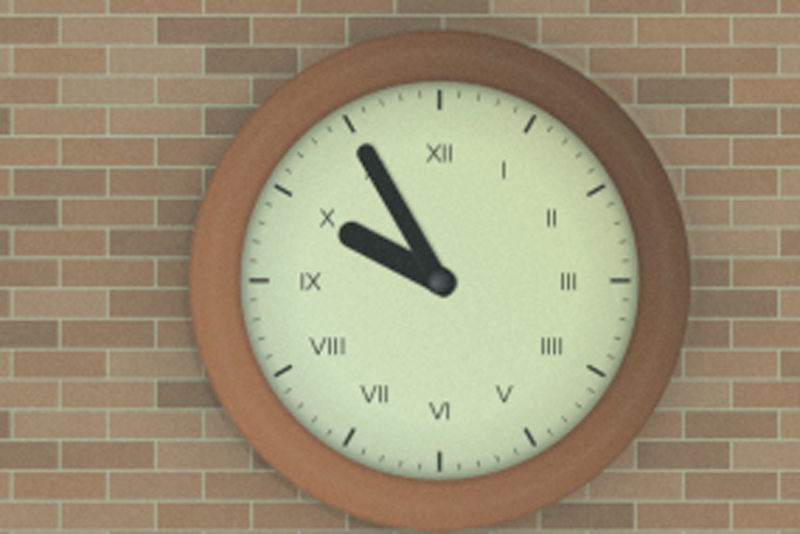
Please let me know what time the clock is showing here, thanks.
9:55
